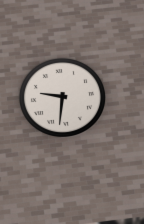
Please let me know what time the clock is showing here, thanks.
9:32
